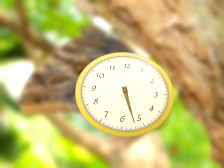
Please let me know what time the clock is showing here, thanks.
5:27
